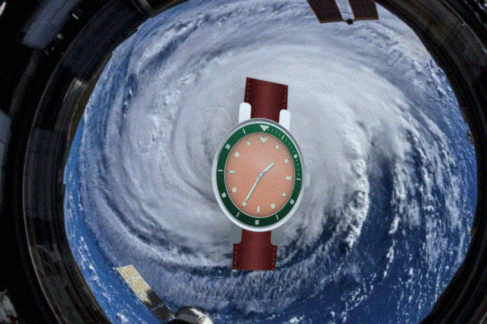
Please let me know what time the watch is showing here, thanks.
1:35
